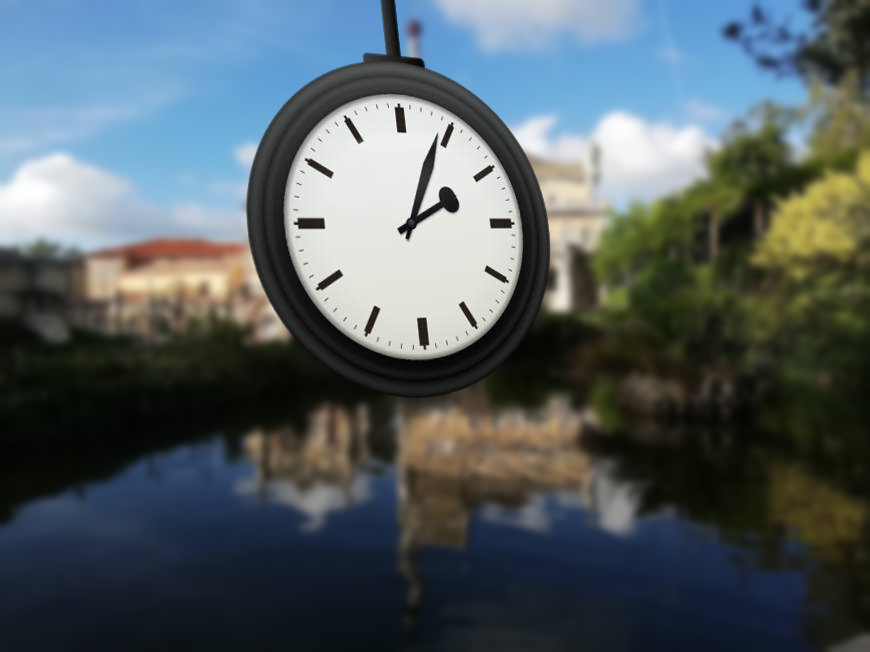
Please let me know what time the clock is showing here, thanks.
2:04
